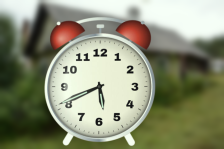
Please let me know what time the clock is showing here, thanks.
5:41
